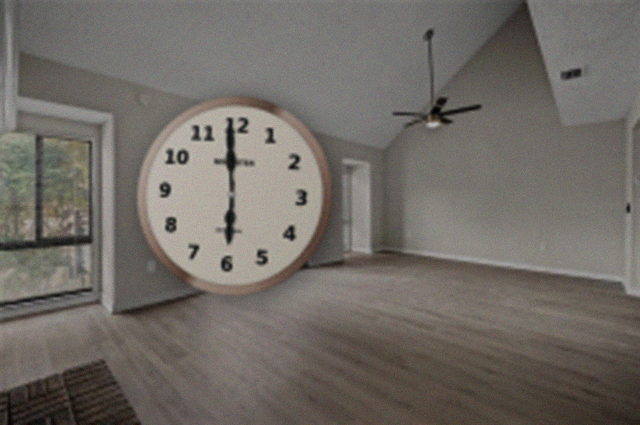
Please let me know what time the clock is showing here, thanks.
5:59
